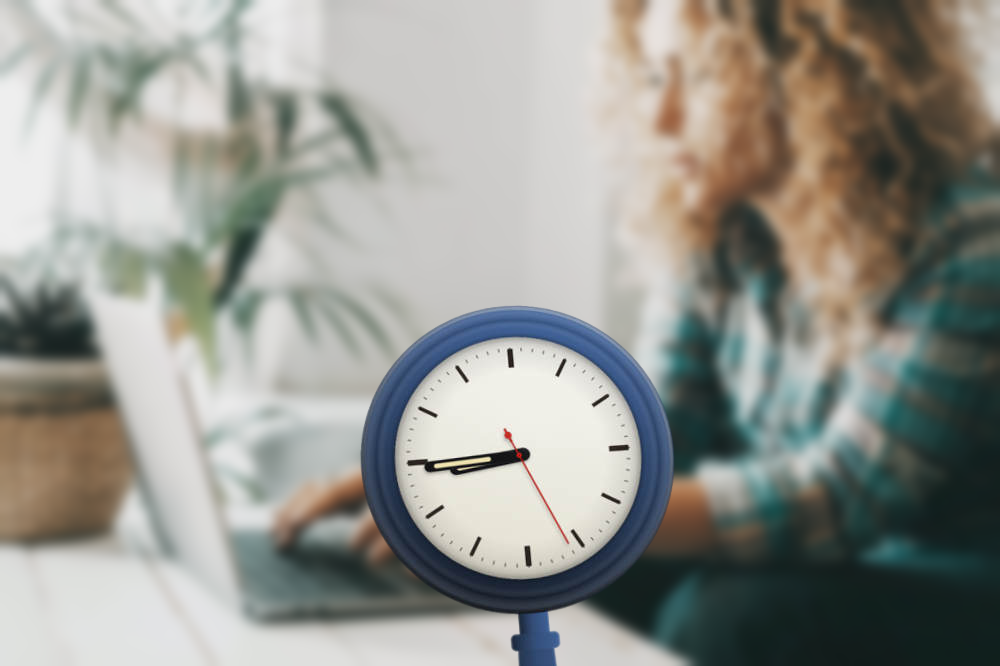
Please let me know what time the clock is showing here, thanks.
8:44:26
